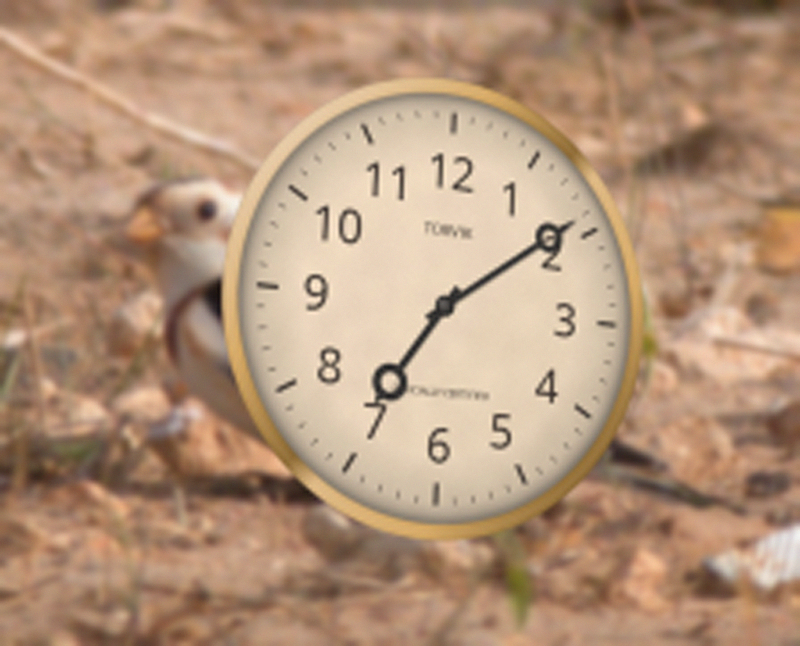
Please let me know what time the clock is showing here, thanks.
7:09
